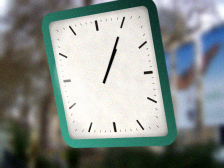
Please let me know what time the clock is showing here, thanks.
1:05
